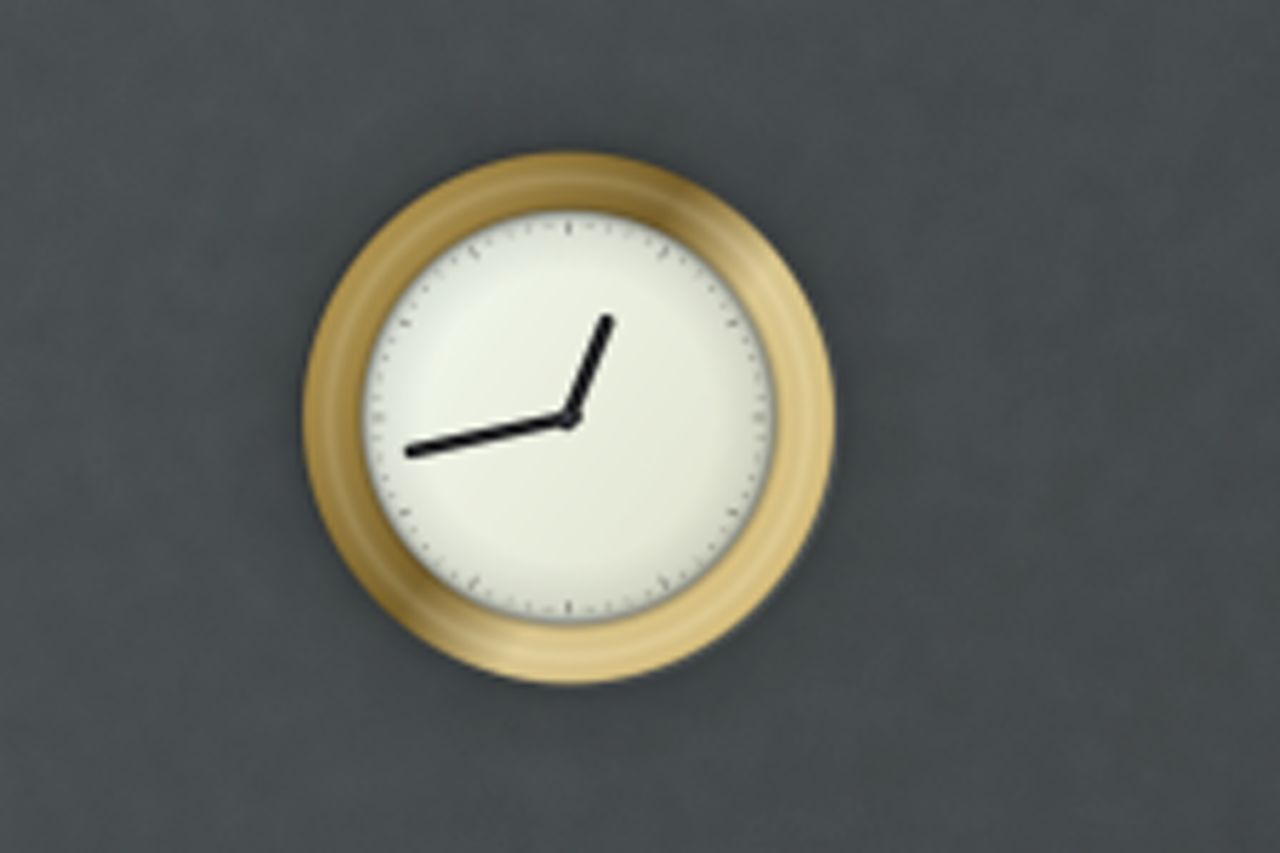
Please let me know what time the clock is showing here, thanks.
12:43
